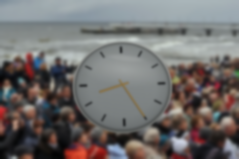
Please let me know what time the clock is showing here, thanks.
8:25
